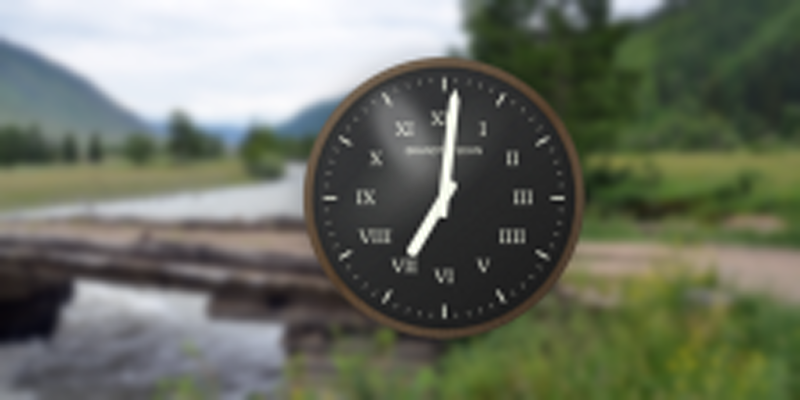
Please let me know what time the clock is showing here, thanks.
7:01
